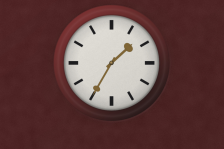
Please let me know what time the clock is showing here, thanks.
1:35
